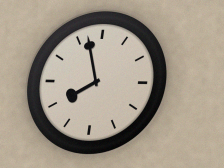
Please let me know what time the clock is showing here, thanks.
7:57
